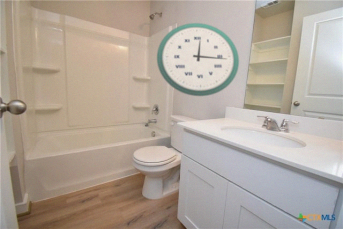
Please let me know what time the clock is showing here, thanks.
12:16
